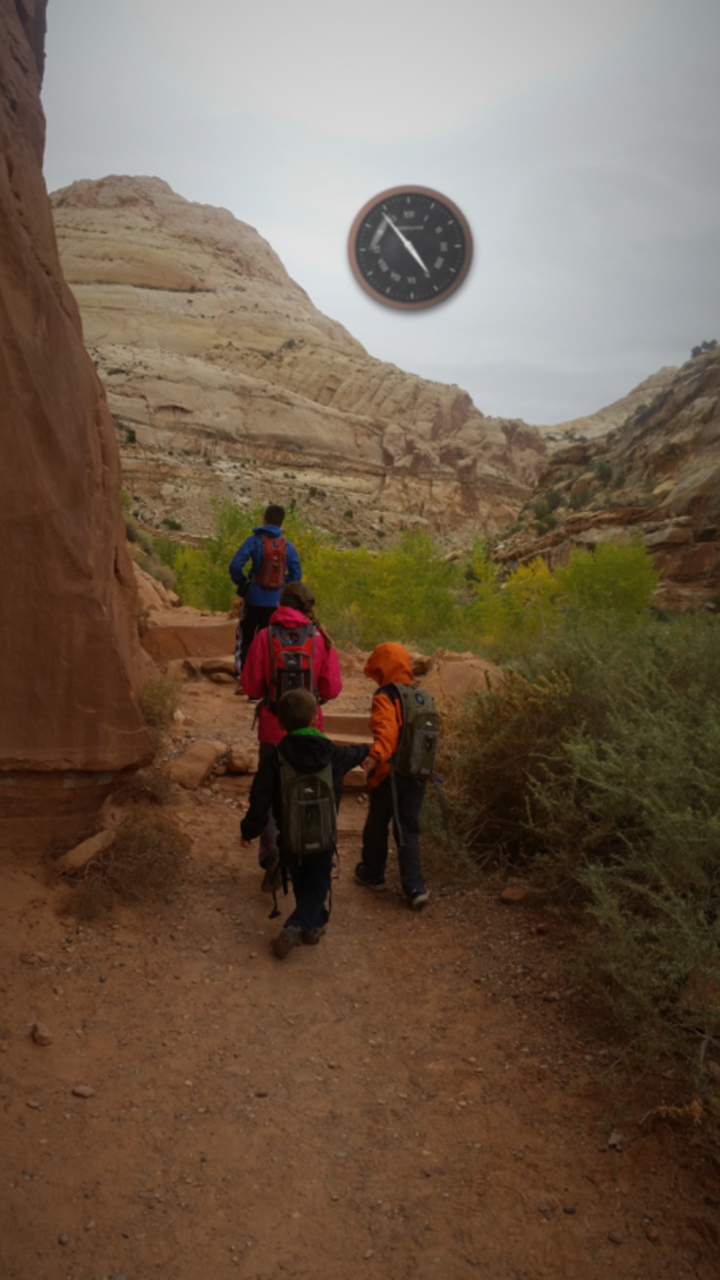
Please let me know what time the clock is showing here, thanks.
4:54
